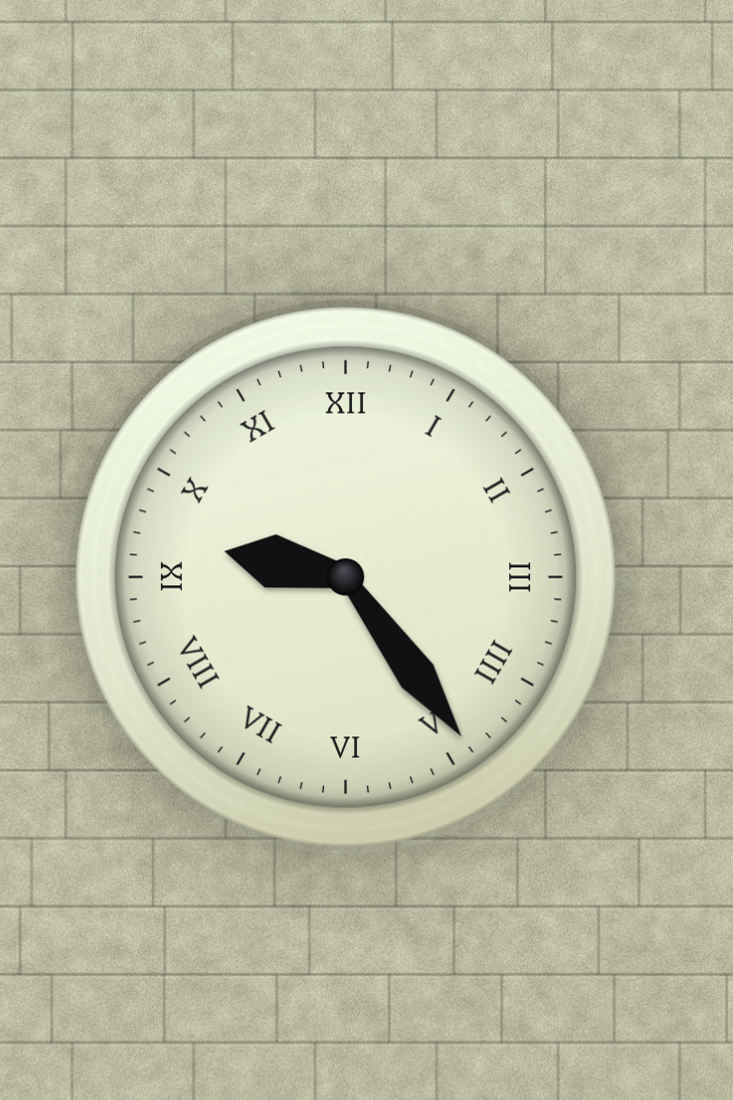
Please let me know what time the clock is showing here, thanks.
9:24
